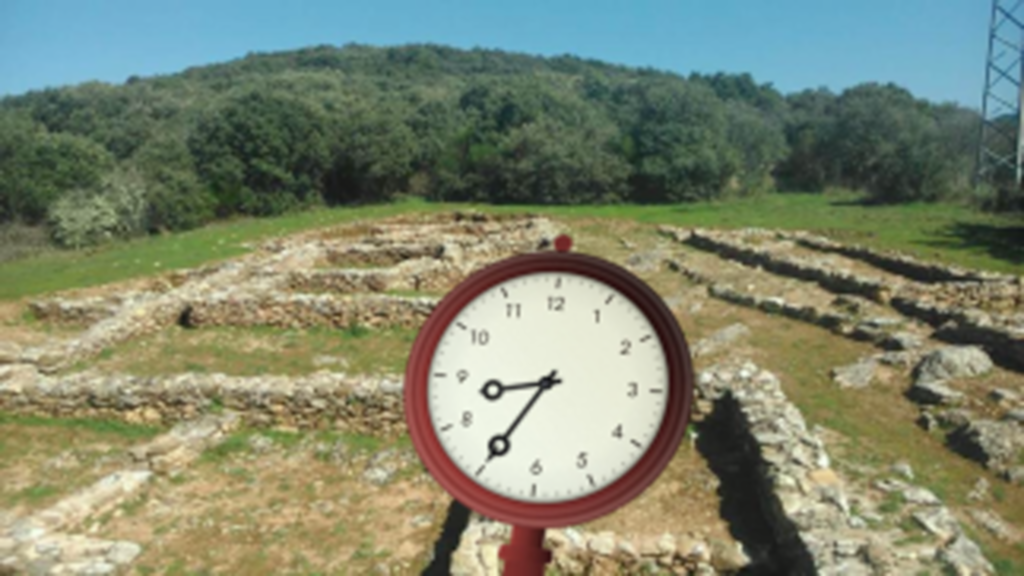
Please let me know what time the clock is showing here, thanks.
8:35
